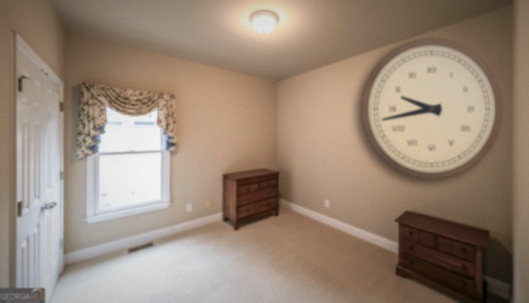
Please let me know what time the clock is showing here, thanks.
9:43
